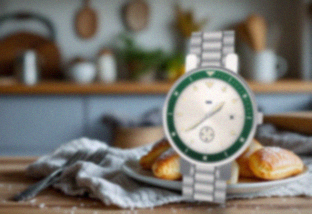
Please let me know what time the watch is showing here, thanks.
1:39
